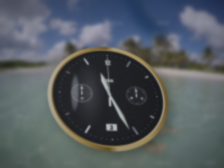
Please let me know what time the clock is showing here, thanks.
11:26
